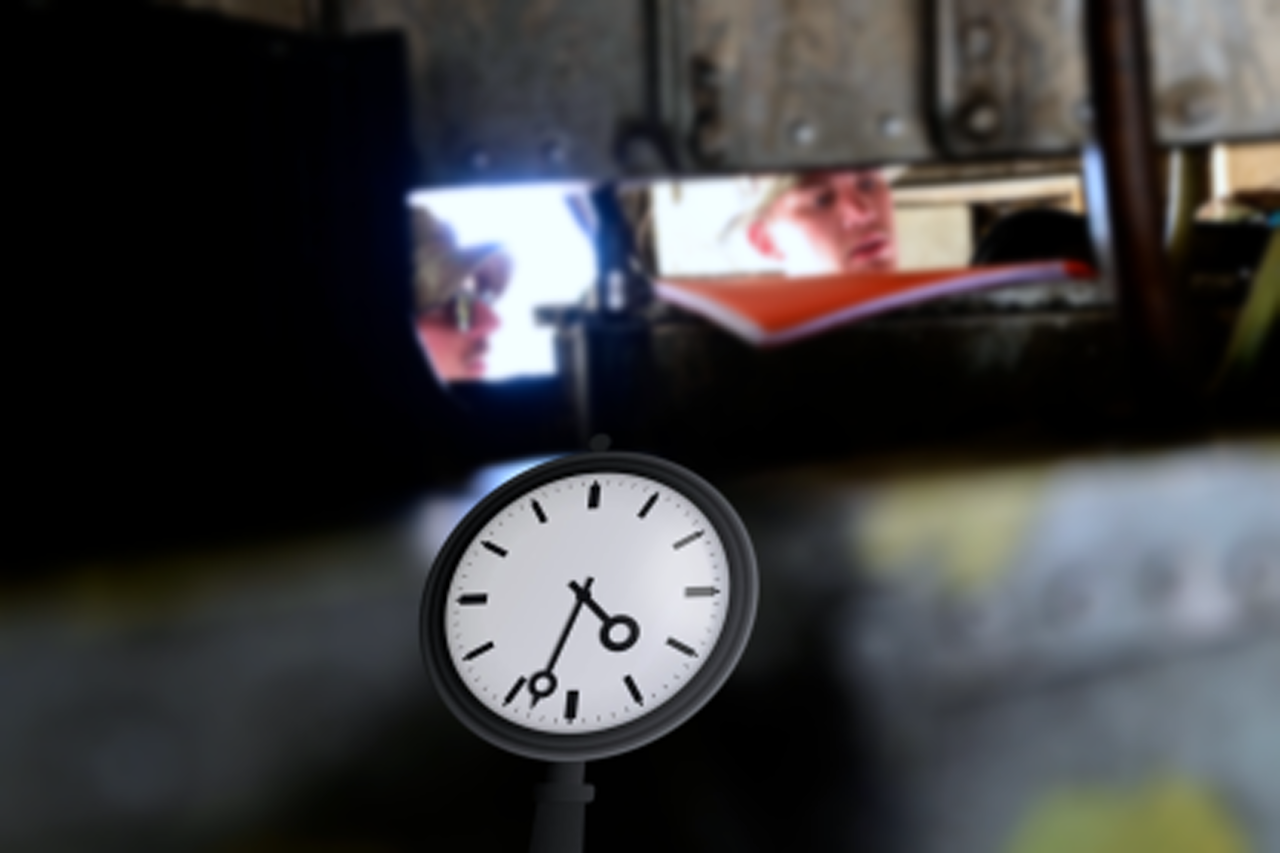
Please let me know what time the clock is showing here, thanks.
4:33
